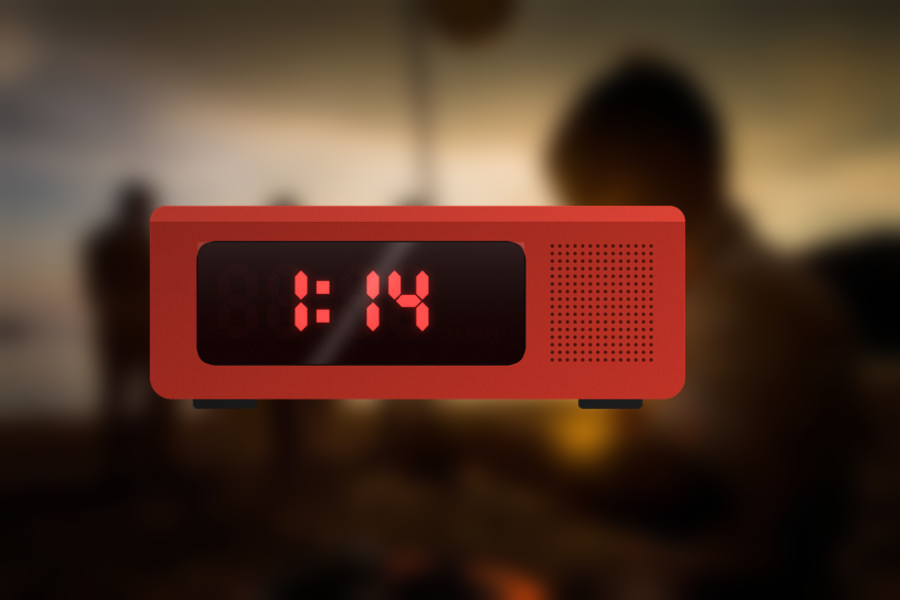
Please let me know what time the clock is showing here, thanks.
1:14
